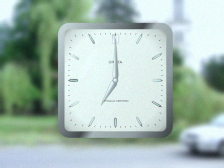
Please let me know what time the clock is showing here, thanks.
7:00
